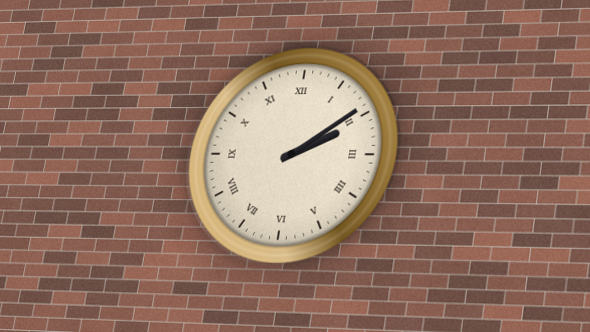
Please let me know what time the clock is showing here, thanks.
2:09
